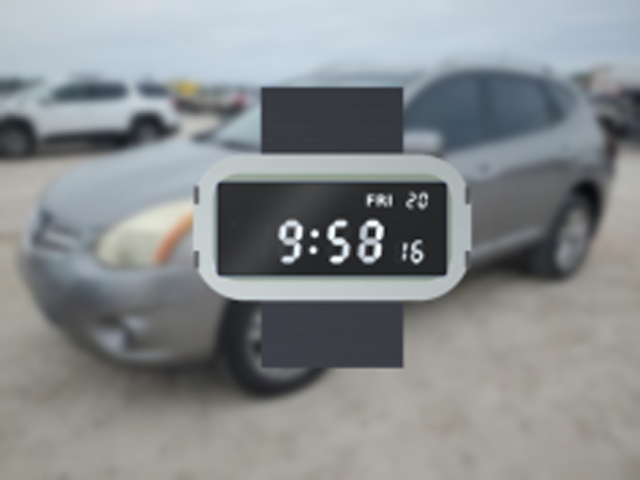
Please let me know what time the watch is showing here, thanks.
9:58:16
